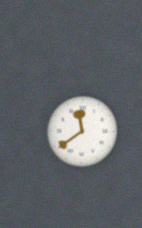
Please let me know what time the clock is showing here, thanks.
11:39
